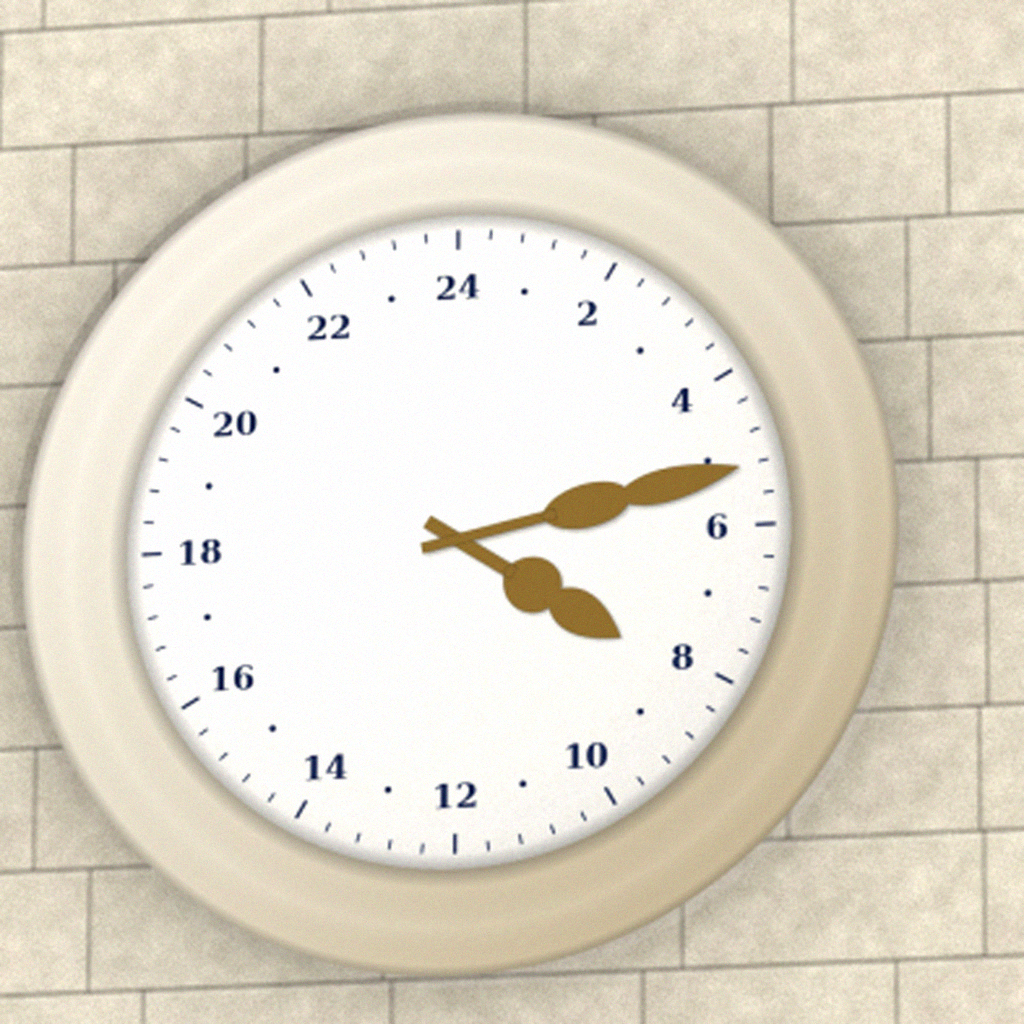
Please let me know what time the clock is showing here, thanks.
8:13
